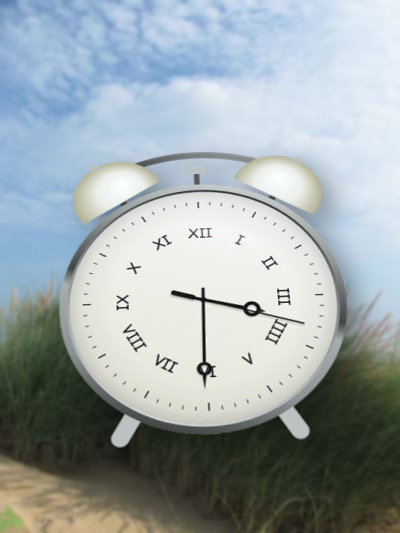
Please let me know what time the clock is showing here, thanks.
3:30:18
